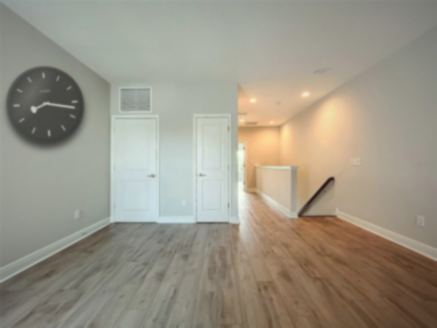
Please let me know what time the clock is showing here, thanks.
8:17
